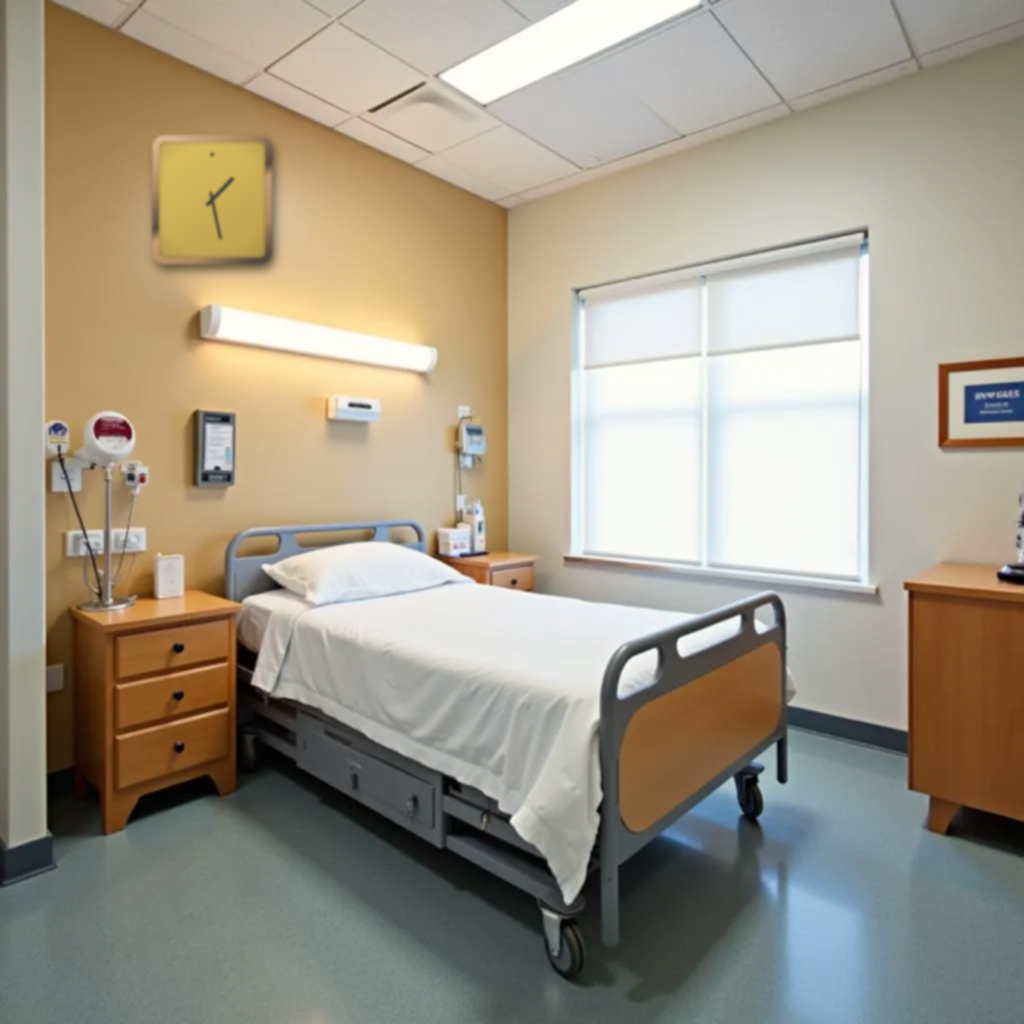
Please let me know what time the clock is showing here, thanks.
1:28
